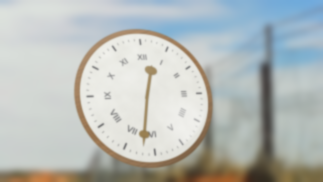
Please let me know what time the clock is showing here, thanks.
12:32
